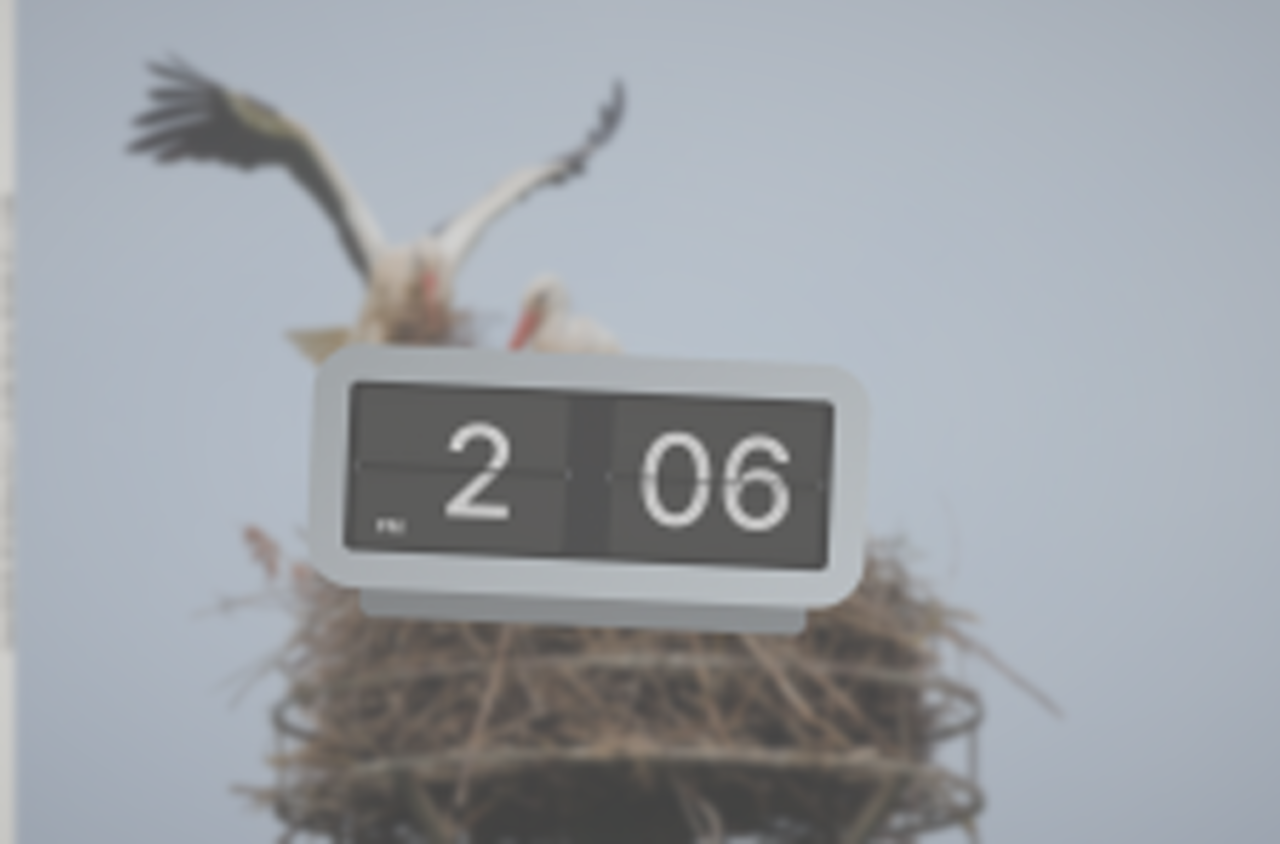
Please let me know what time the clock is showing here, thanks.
2:06
